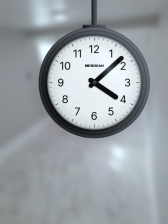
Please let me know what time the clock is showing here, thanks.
4:08
